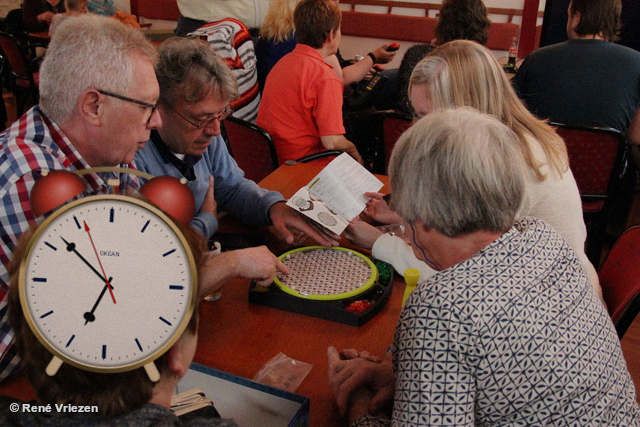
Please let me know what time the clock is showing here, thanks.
6:51:56
